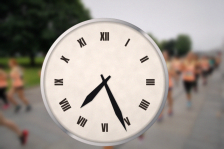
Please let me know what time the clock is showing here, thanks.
7:26
